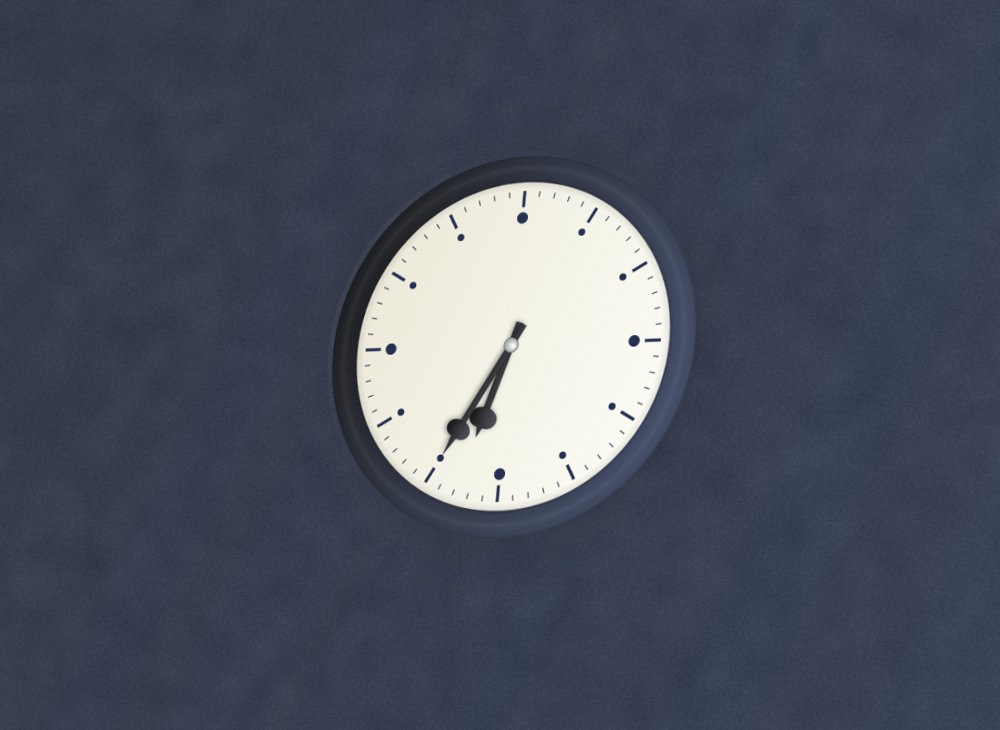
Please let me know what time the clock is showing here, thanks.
6:35
